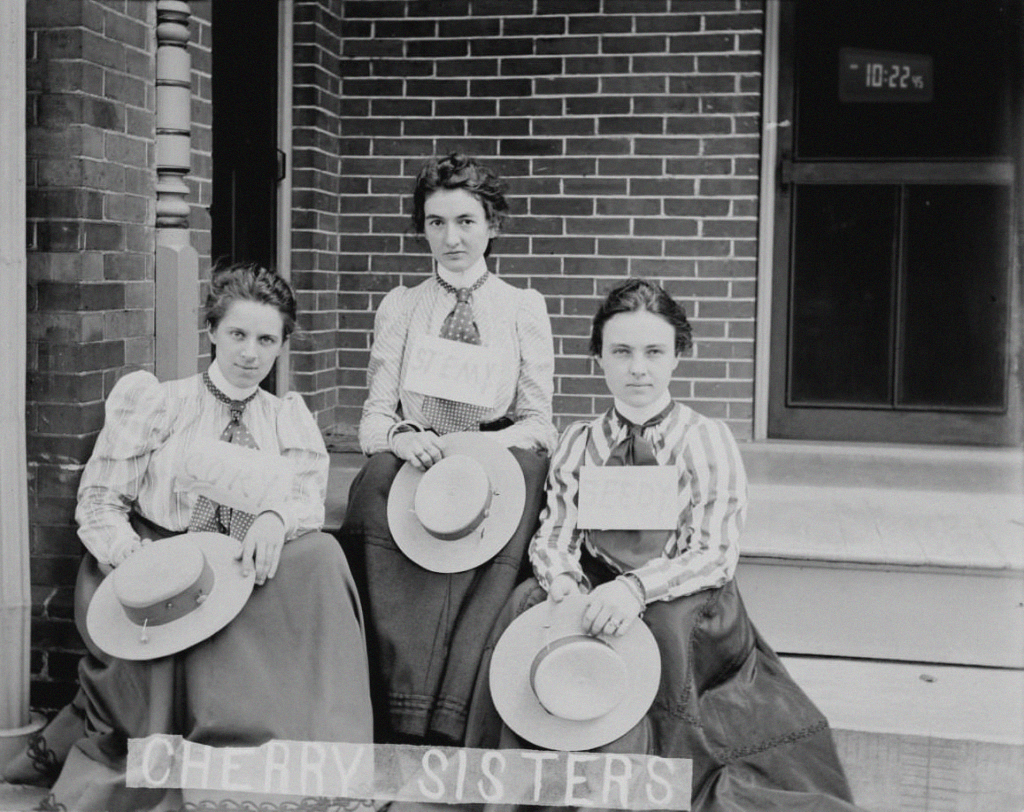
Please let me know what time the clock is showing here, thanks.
10:22
